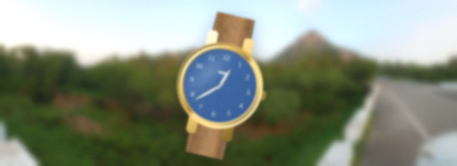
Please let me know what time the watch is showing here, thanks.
12:38
